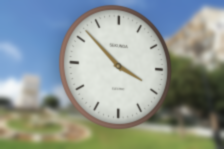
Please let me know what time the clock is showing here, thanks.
3:52
